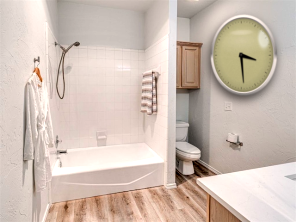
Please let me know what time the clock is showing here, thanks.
3:29
